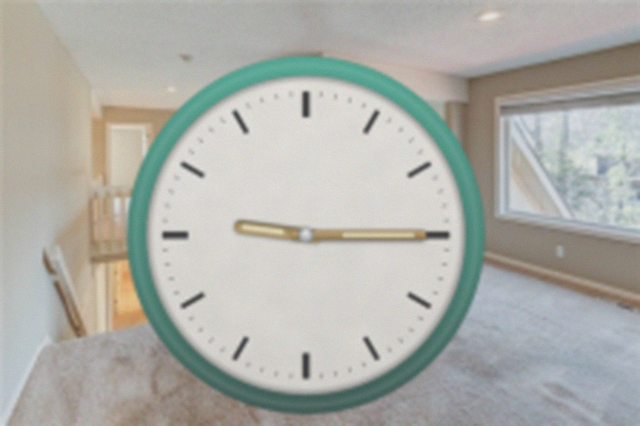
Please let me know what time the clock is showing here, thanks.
9:15
